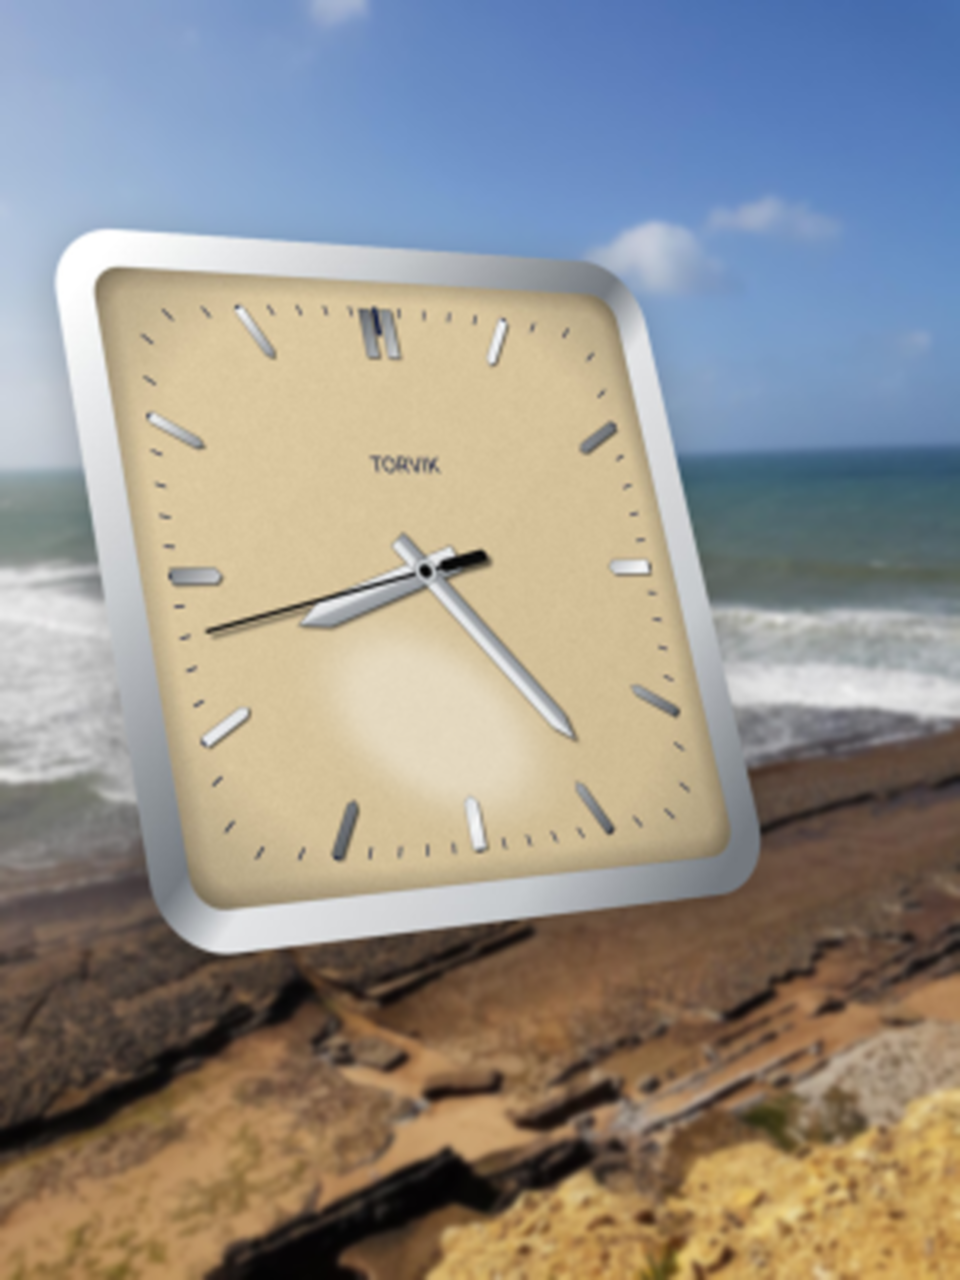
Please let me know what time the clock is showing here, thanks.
8:23:43
